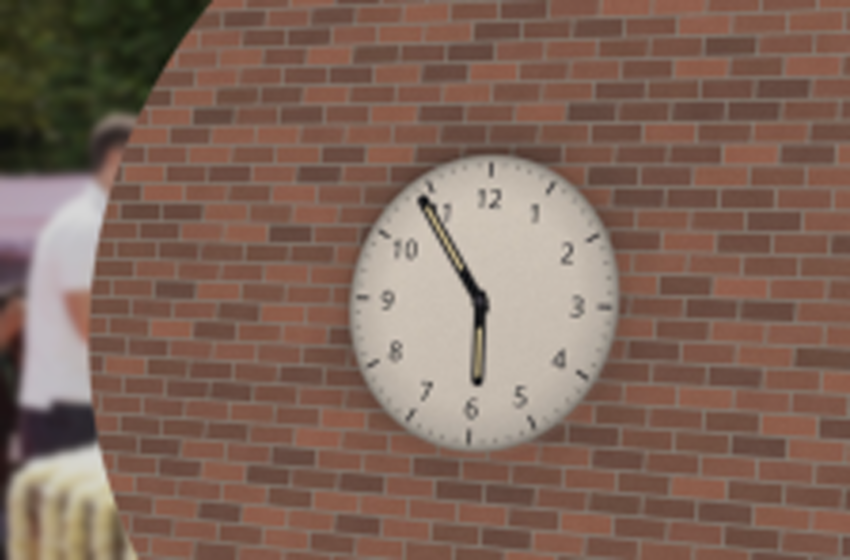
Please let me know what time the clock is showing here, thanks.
5:54
